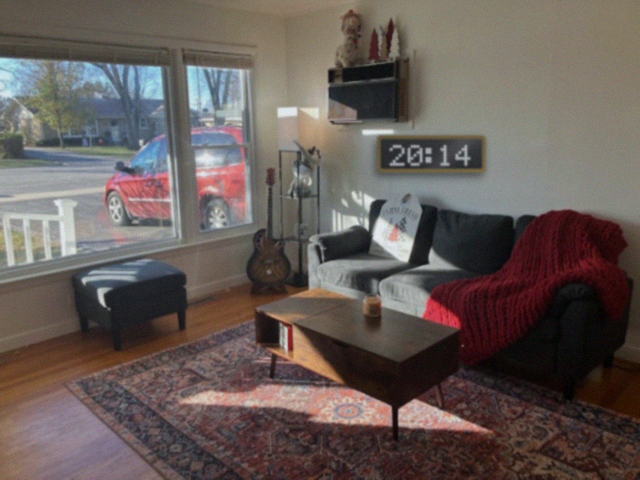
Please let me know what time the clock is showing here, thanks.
20:14
